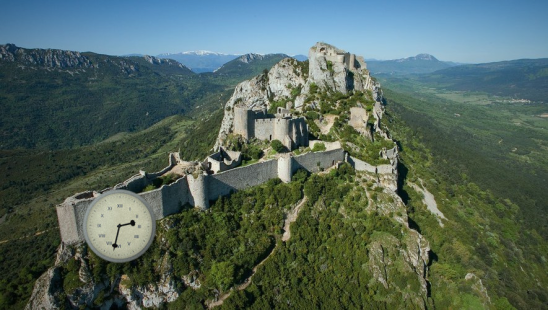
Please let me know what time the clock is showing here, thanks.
2:32
